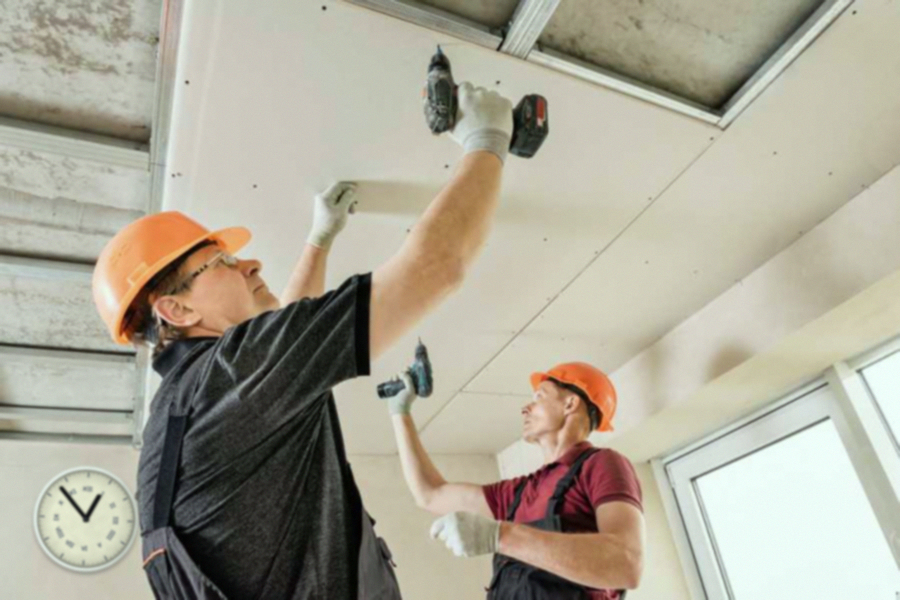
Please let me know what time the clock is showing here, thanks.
12:53
